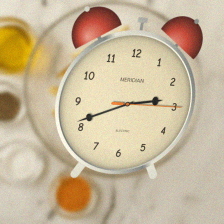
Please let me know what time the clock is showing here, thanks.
2:41:15
